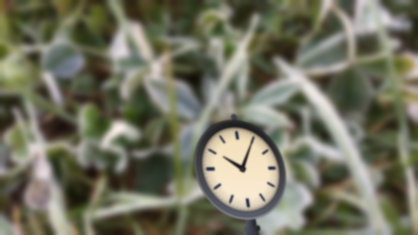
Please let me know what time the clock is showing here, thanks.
10:05
